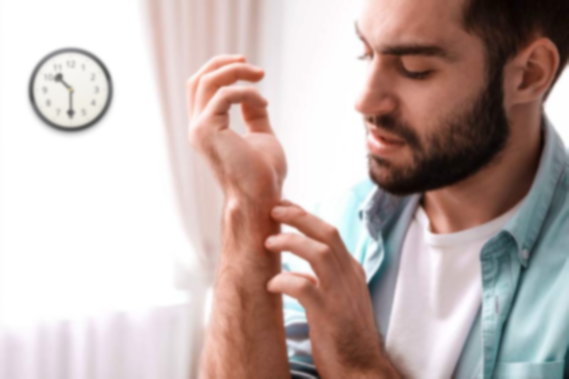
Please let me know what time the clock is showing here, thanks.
10:30
